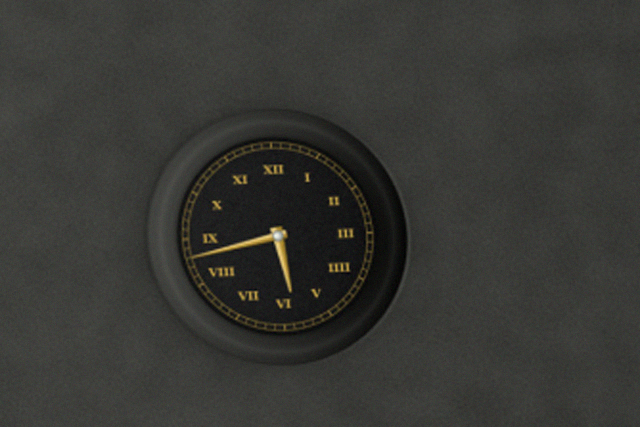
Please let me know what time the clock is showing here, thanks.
5:43
